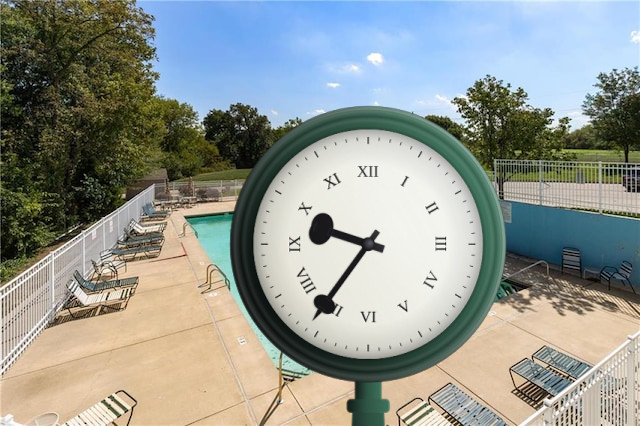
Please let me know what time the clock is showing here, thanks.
9:36
